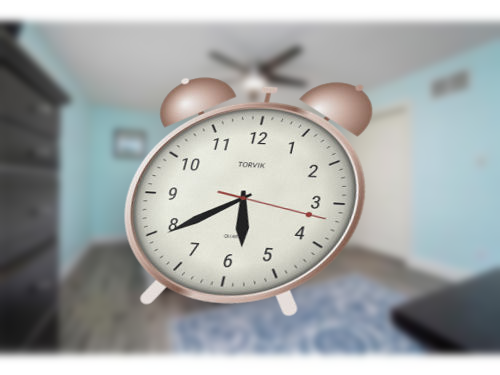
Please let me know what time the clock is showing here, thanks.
5:39:17
